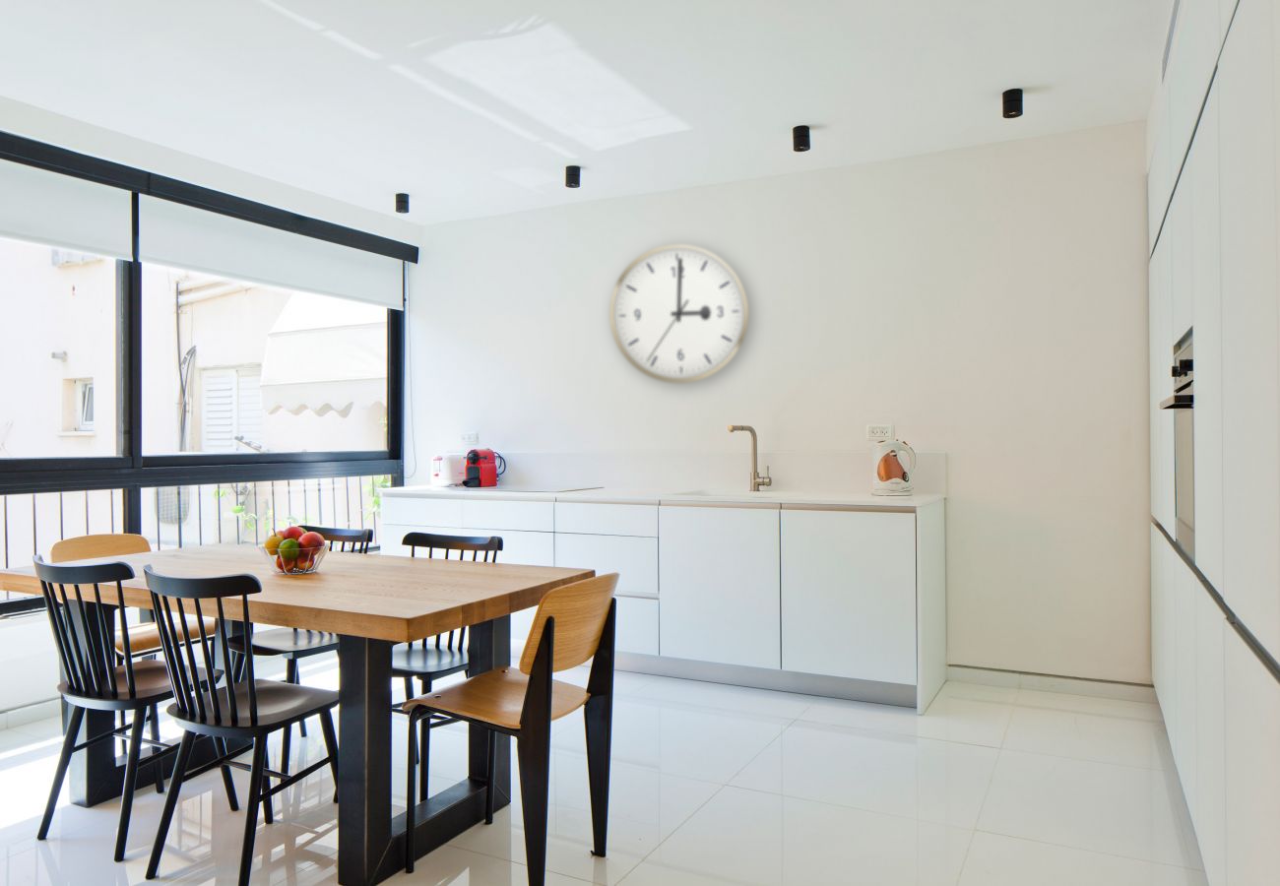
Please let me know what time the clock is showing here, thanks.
3:00:36
